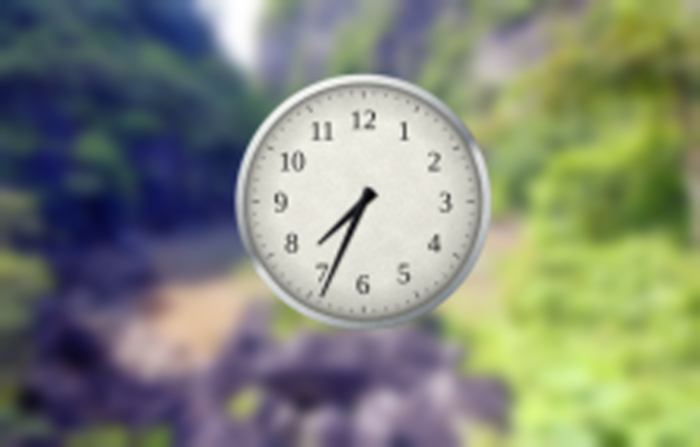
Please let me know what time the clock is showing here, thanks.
7:34
